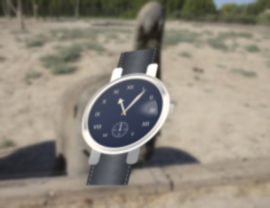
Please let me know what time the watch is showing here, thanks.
11:06
